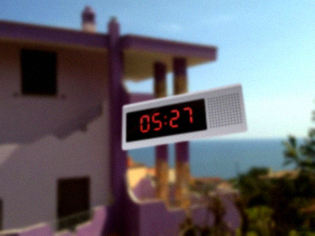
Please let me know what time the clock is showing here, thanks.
5:27
